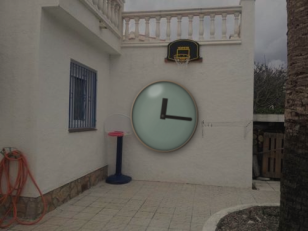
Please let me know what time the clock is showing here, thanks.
12:16
